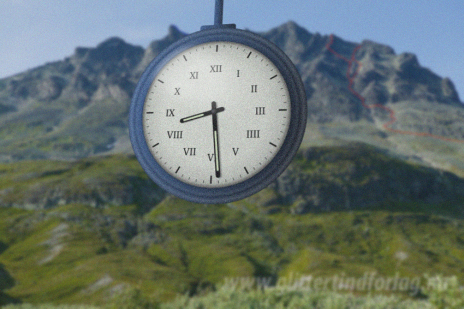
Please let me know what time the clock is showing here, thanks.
8:29
